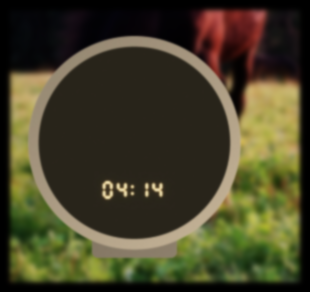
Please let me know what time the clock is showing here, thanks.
4:14
